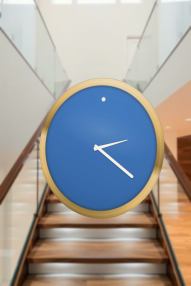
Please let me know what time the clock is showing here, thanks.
2:20
